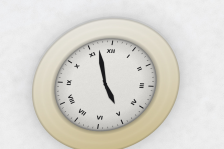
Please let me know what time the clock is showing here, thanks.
4:57
